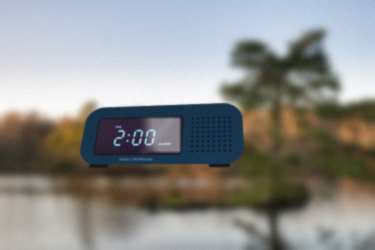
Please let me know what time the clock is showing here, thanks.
2:00
